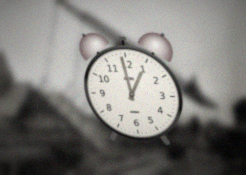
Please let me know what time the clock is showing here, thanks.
12:59
